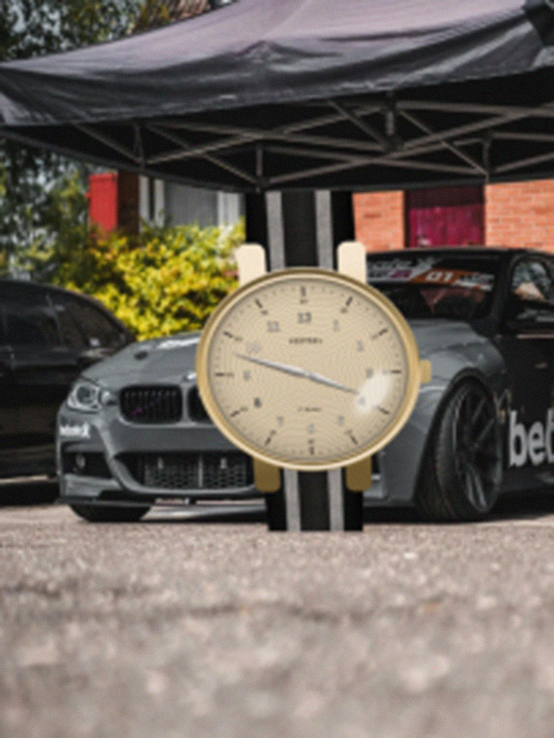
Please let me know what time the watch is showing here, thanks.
3:48
